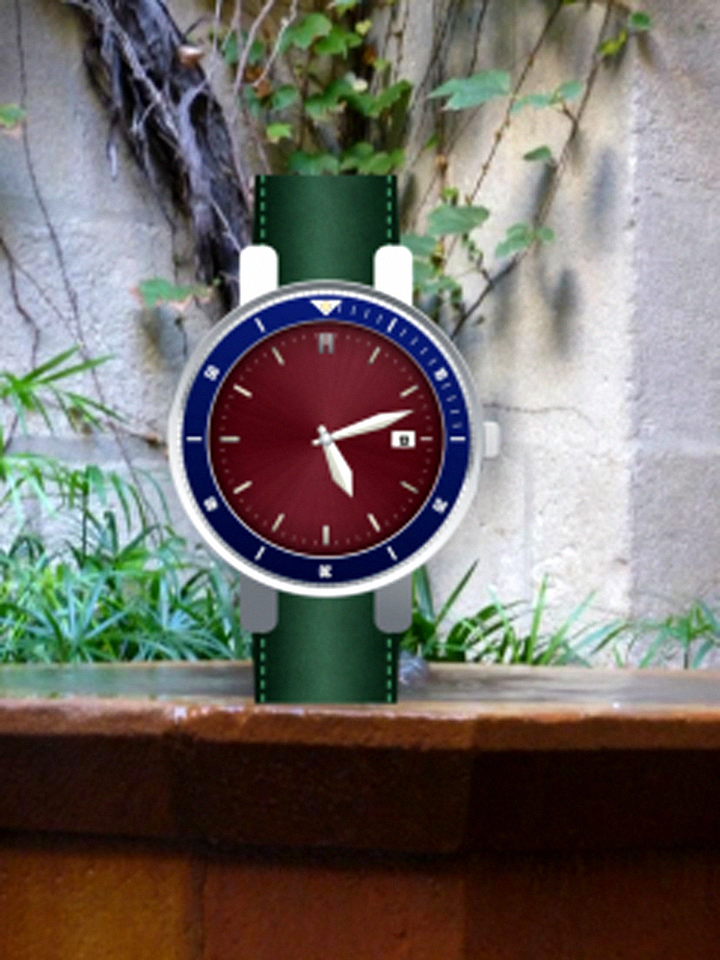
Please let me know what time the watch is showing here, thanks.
5:12
